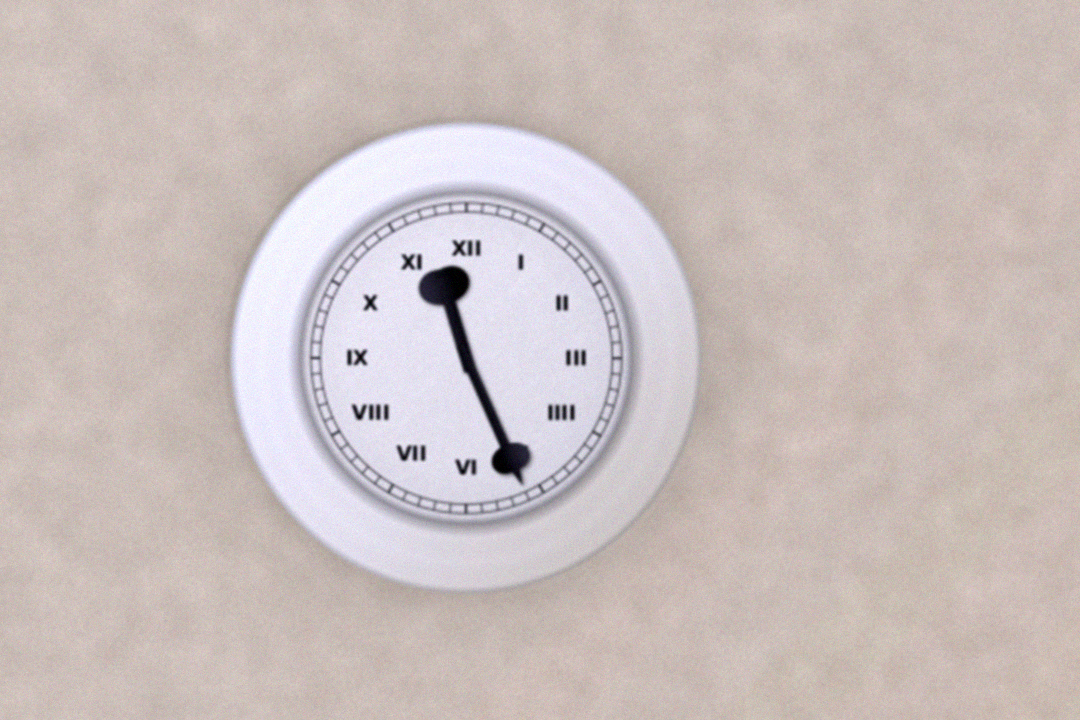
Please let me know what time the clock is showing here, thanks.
11:26
